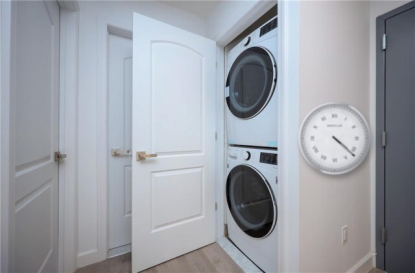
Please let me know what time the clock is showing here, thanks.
4:22
